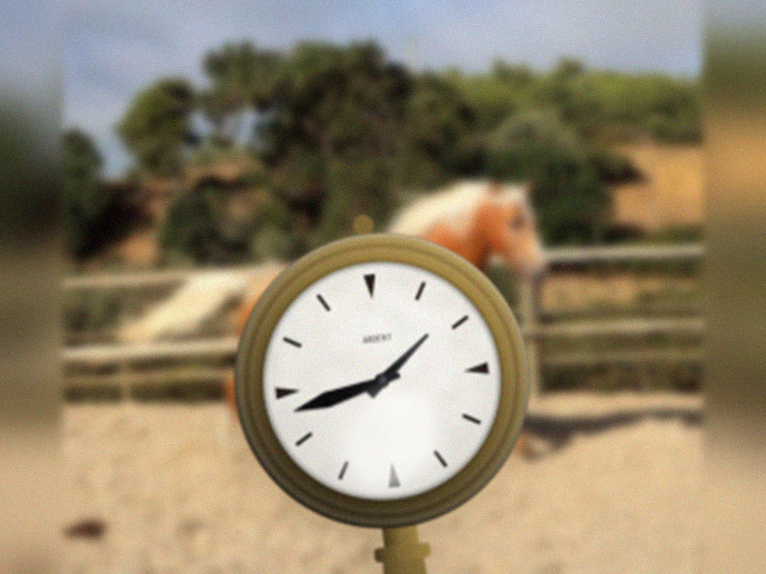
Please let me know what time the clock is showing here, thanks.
1:43
